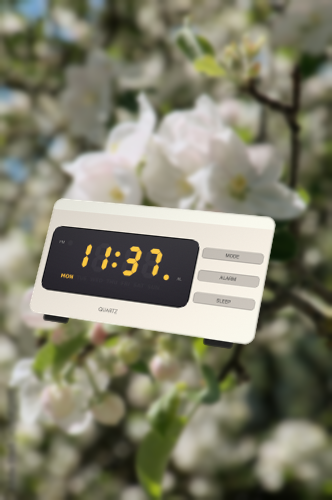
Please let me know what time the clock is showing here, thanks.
11:37
